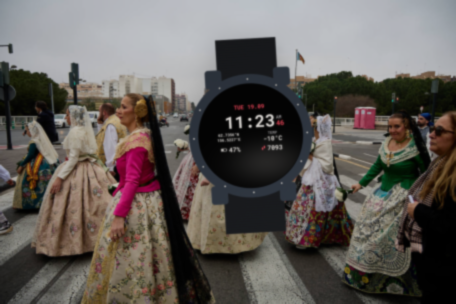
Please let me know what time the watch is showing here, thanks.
11:23
